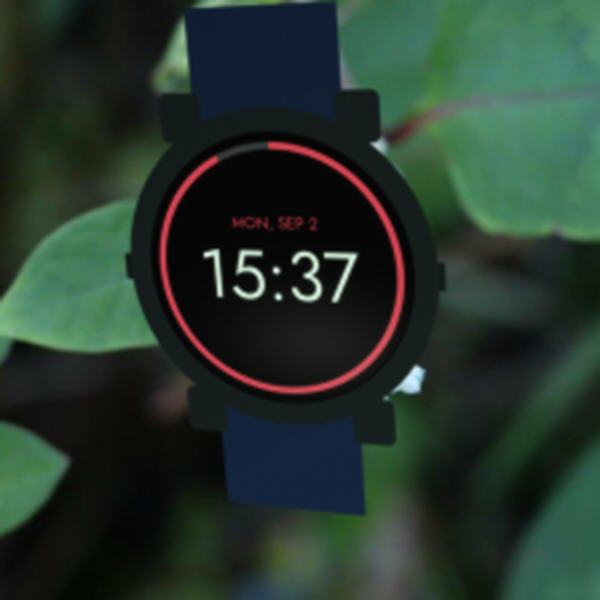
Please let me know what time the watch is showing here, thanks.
15:37
